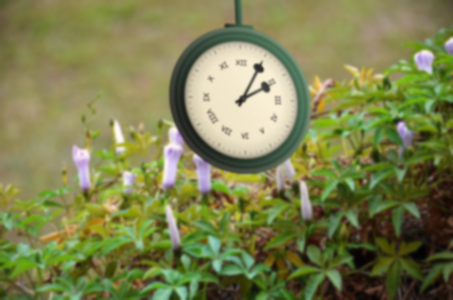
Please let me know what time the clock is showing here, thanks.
2:05
